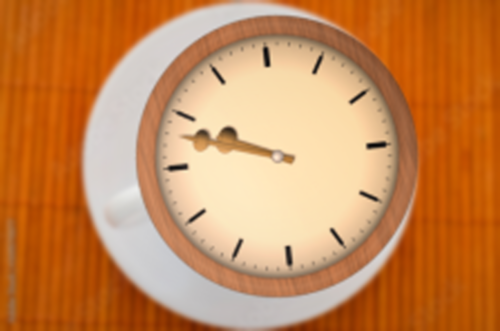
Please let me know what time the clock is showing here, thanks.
9:48
